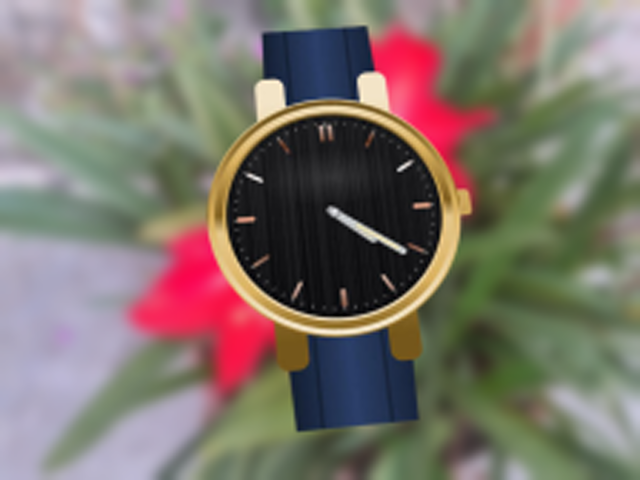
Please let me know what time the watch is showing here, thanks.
4:21
